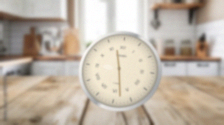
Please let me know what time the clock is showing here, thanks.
11:28
